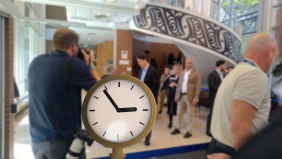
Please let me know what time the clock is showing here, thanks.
2:54
